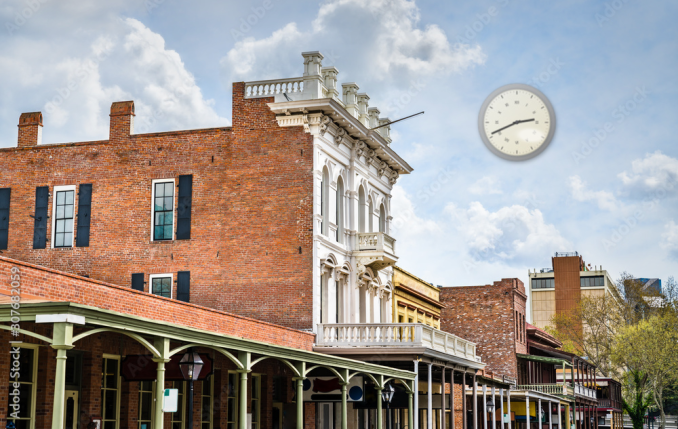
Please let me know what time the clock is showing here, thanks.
2:41
